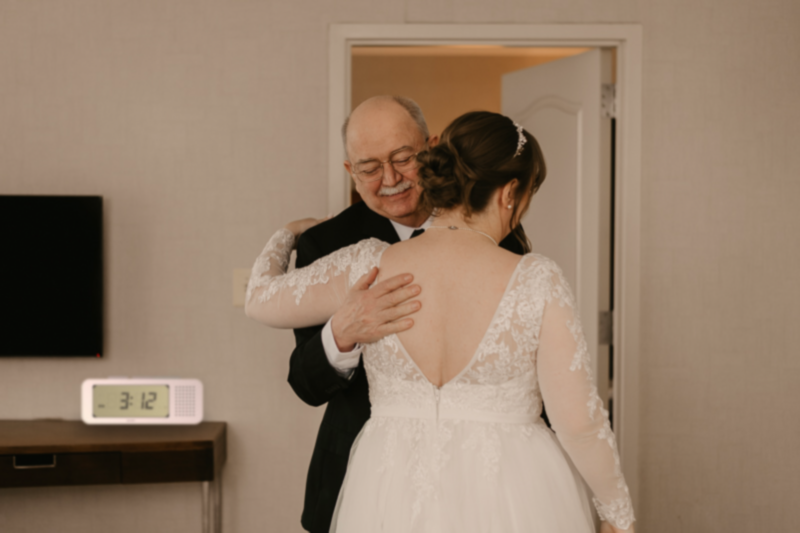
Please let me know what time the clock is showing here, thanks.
3:12
